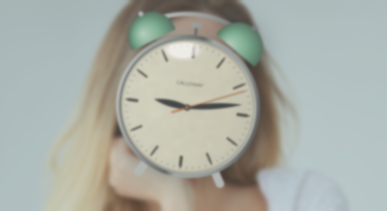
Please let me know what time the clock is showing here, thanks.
9:13:11
